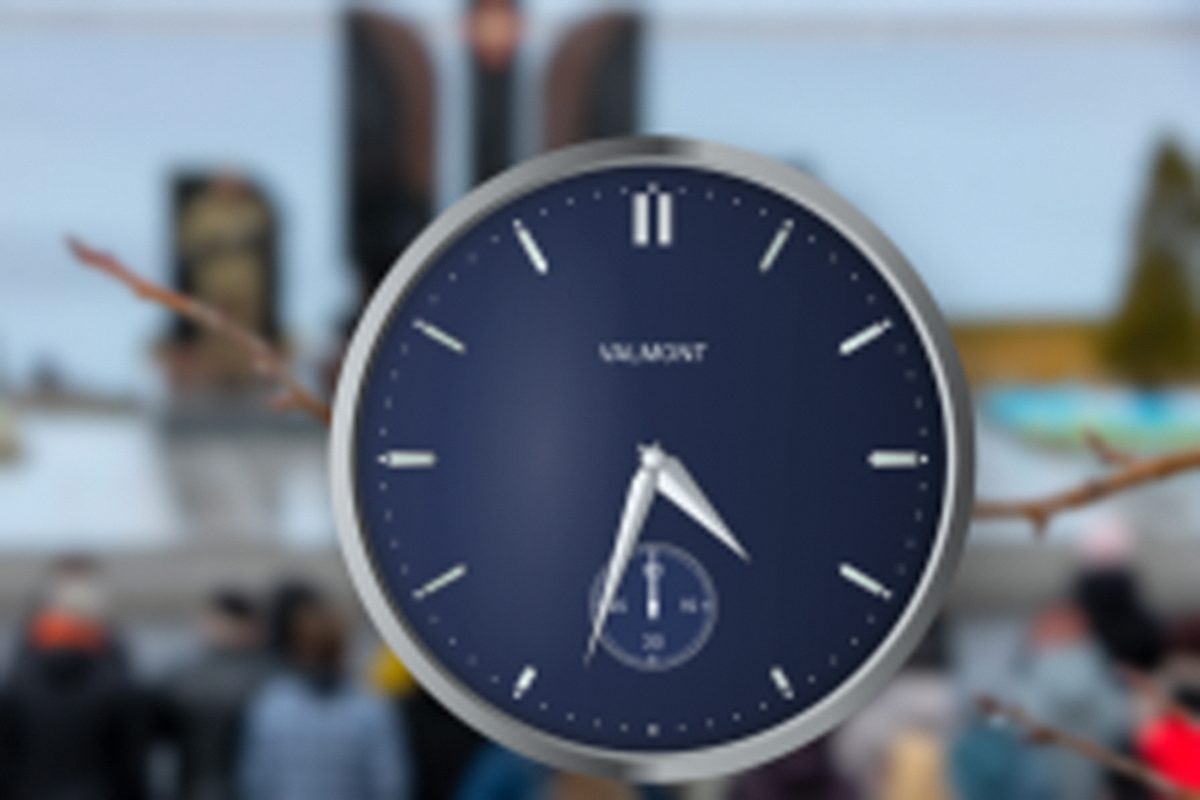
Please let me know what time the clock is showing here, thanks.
4:33
